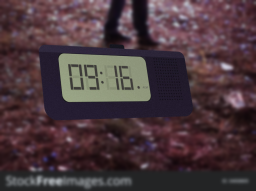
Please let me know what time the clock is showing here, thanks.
9:16
